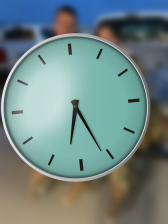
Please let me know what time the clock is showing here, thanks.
6:26
